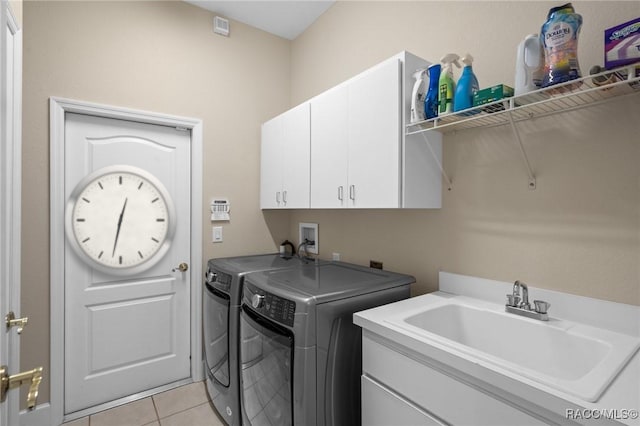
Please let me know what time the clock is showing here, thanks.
12:32
